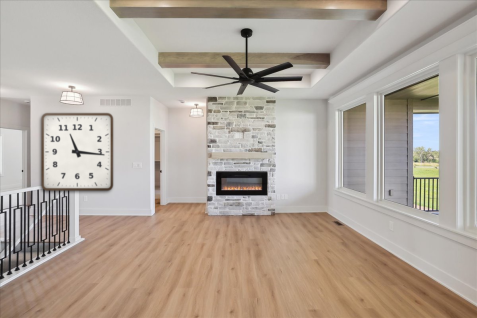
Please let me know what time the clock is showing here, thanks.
11:16
